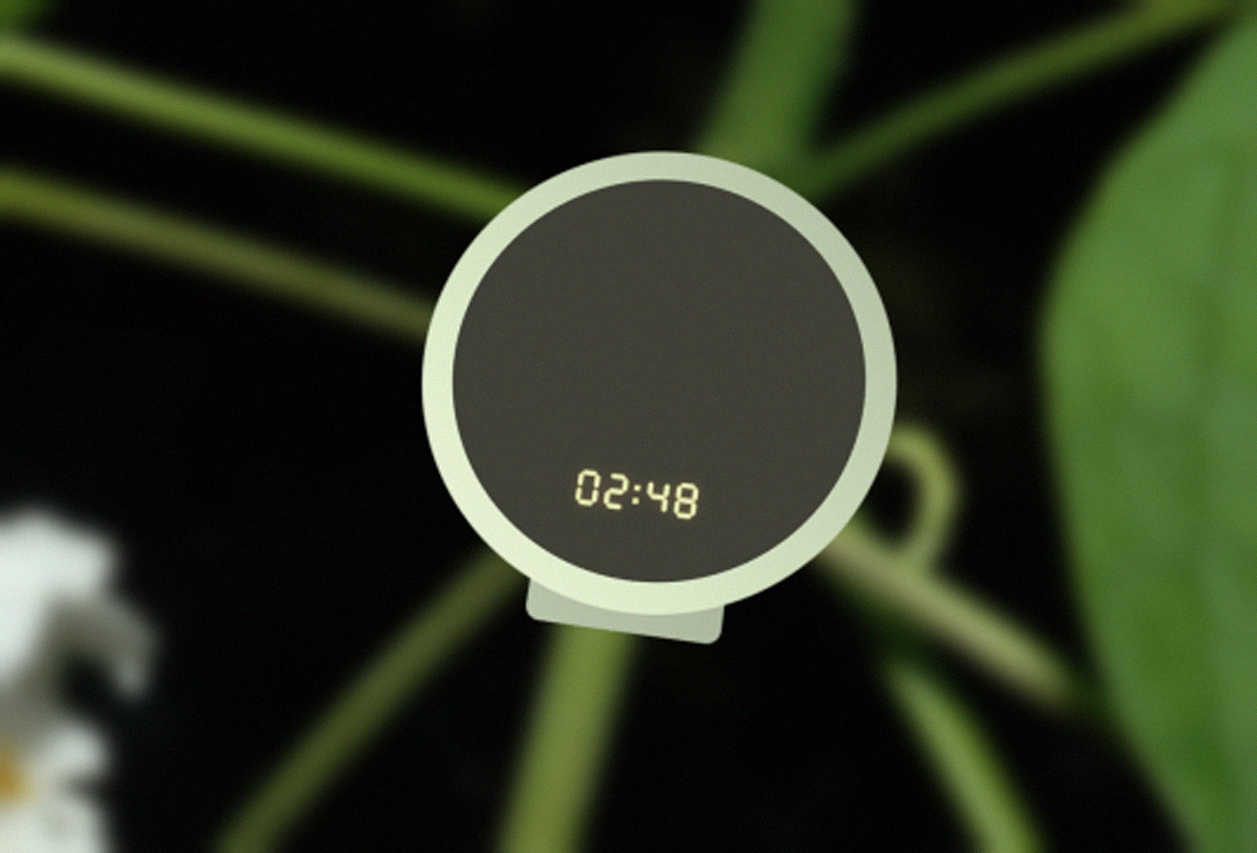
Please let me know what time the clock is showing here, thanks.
2:48
